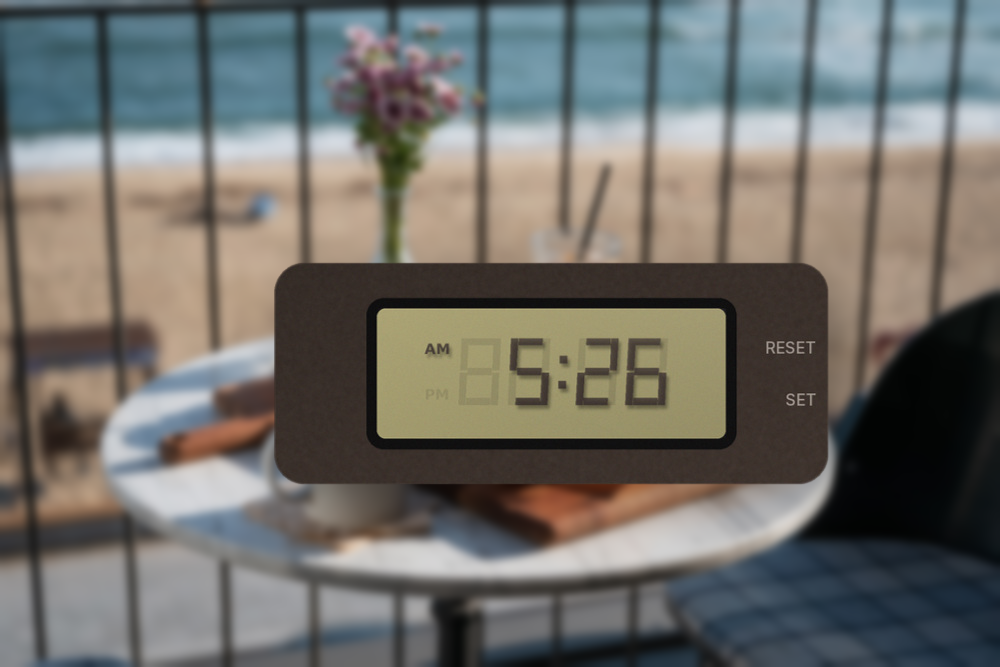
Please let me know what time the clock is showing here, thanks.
5:26
